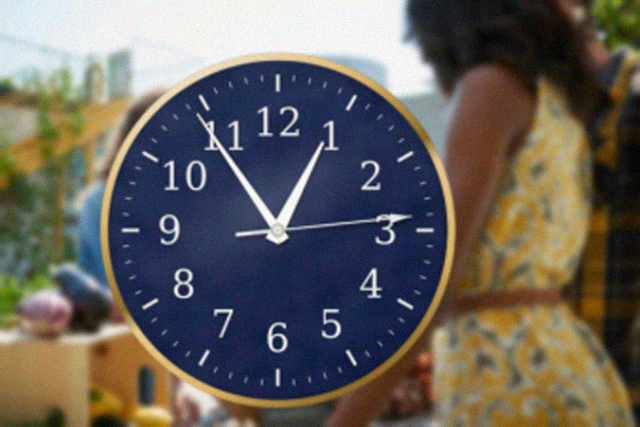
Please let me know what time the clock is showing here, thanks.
12:54:14
